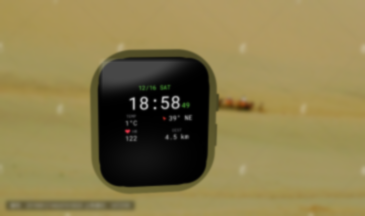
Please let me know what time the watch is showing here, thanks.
18:58
